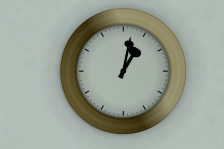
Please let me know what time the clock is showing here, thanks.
1:02
